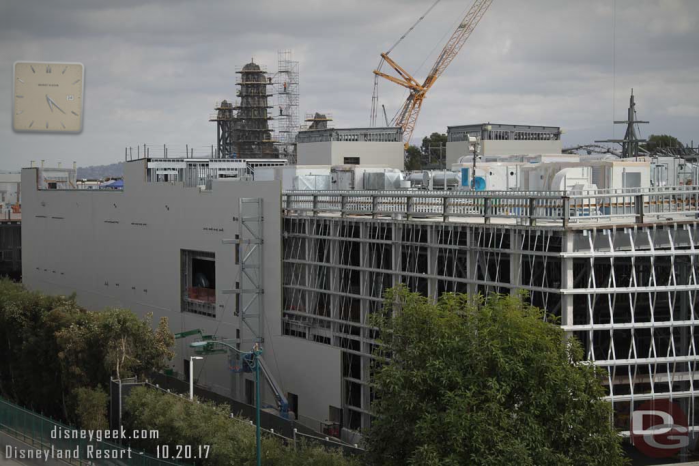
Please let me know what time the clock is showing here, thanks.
5:22
